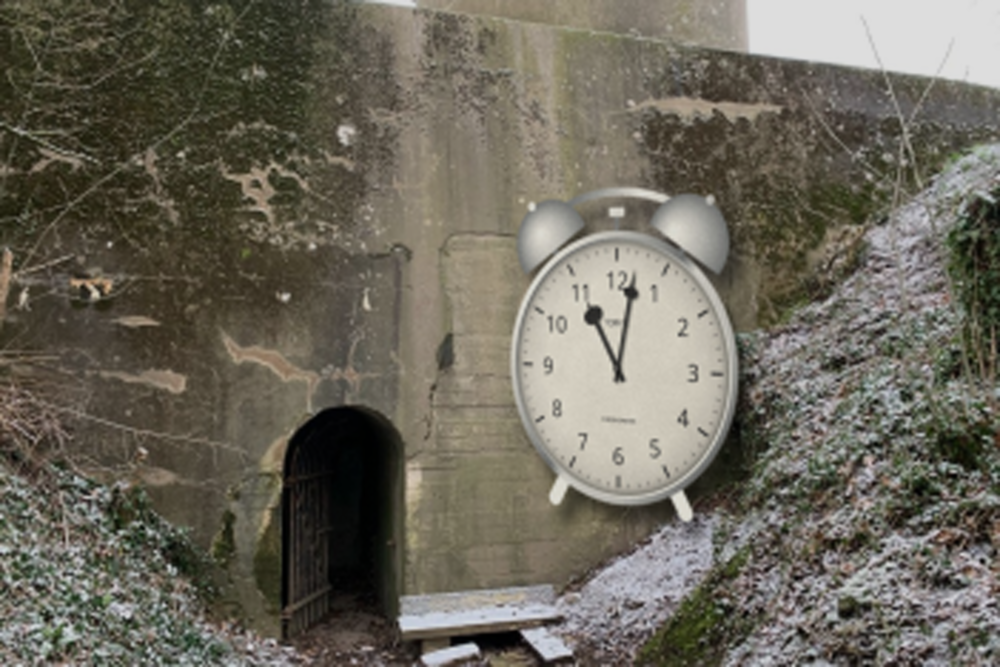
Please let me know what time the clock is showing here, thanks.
11:02
